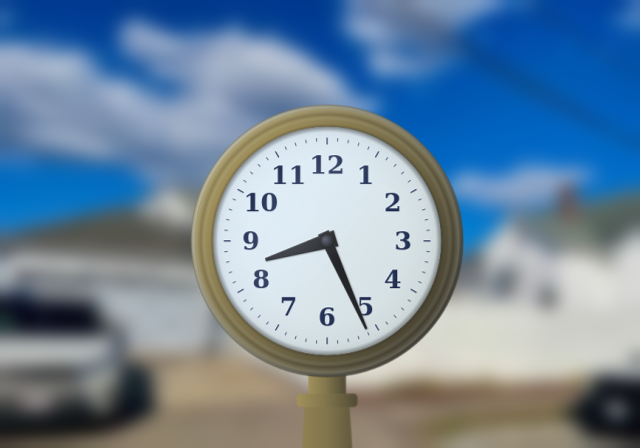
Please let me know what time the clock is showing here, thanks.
8:26
